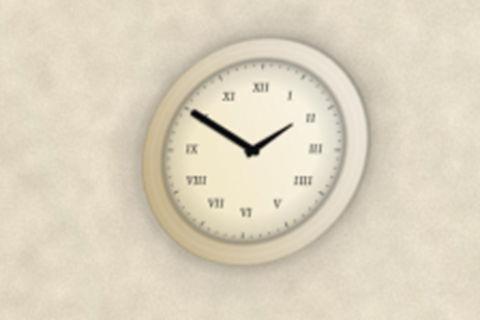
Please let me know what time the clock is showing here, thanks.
1:50
